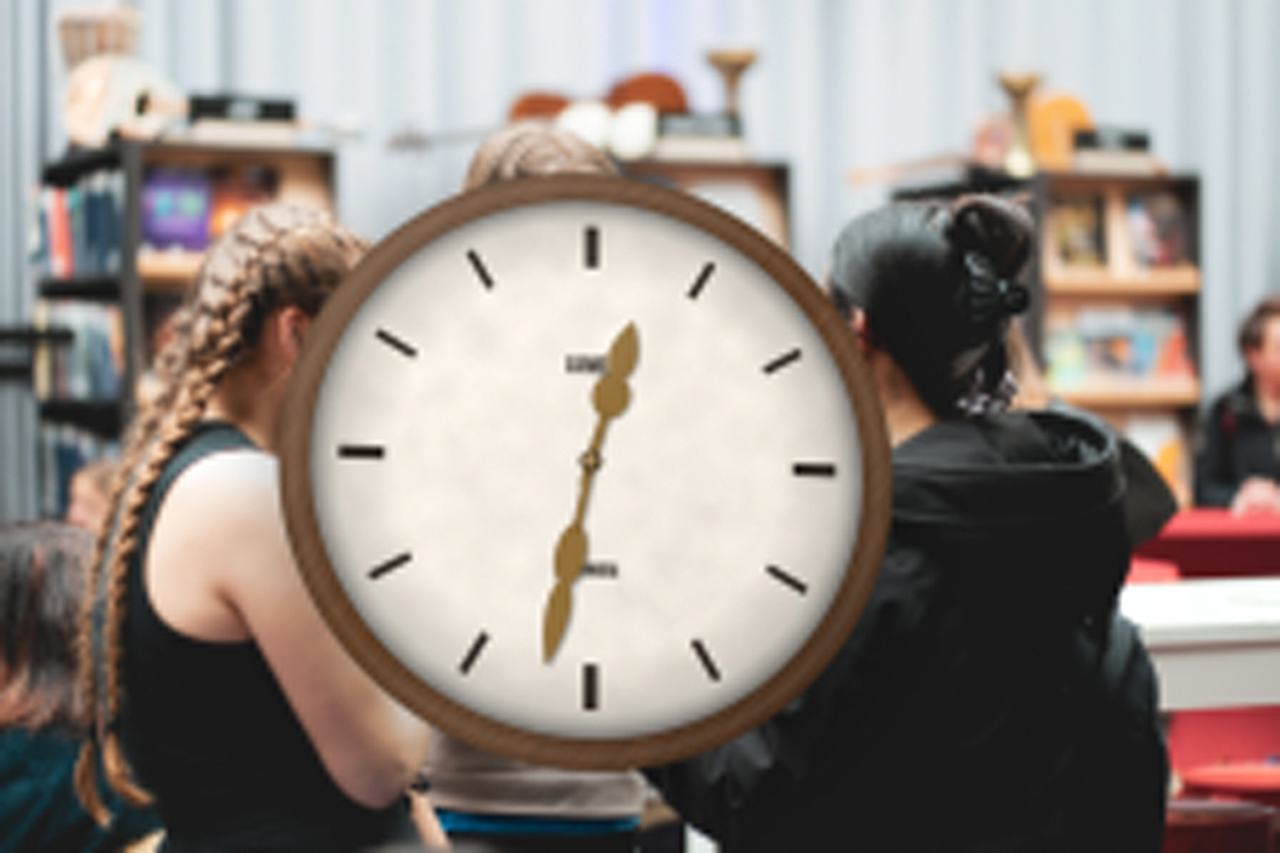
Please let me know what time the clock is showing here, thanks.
12:32
